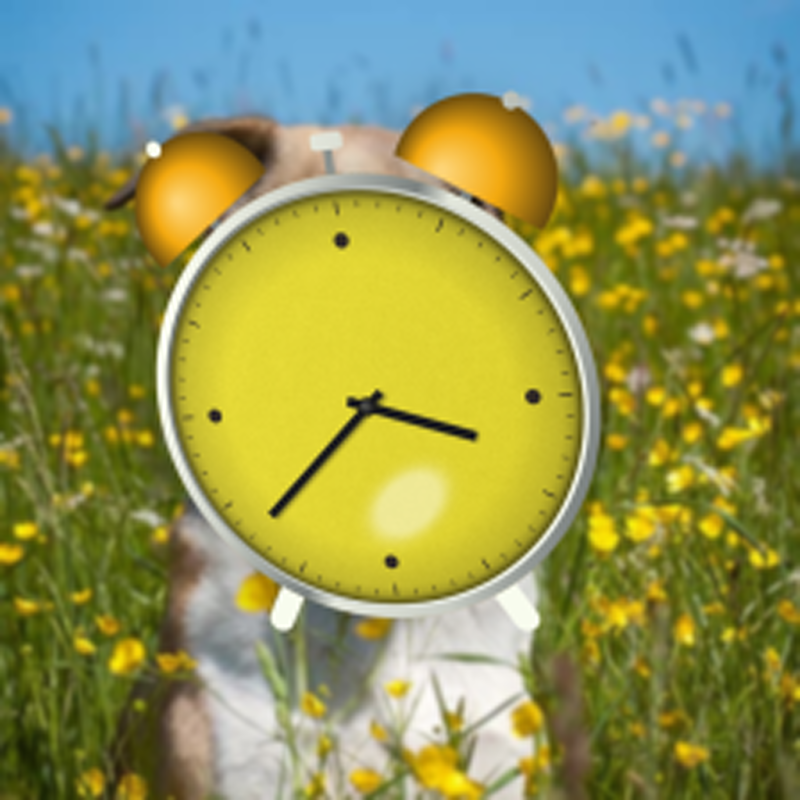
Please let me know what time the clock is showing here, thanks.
3:38
